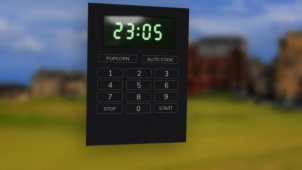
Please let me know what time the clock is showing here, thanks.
23:05
